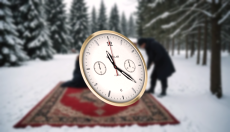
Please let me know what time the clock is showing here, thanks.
11:22
